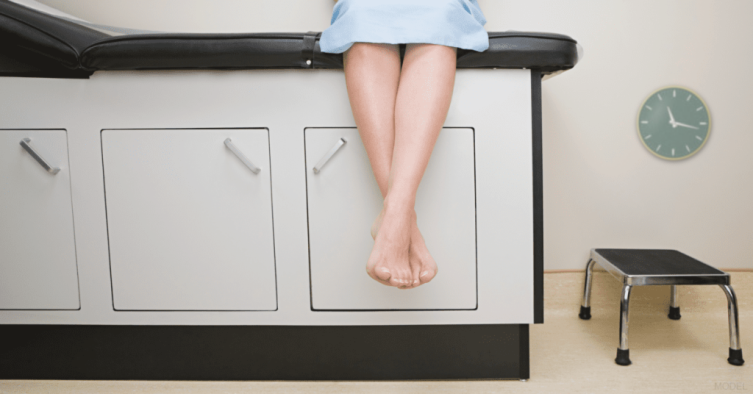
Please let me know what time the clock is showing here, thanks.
11:17
